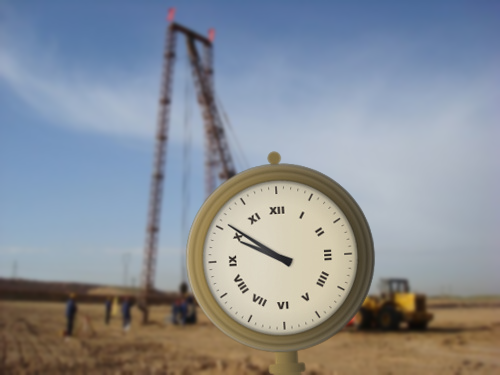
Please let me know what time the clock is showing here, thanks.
9:51
